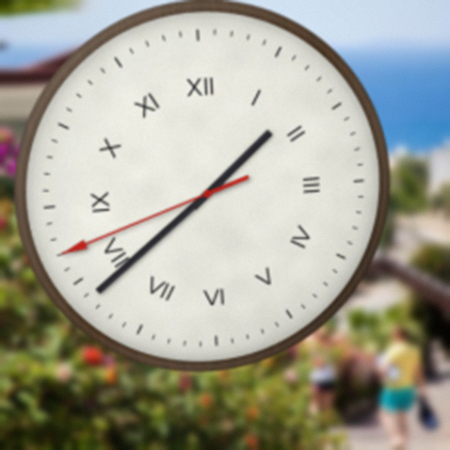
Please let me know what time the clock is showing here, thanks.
1:38:42
